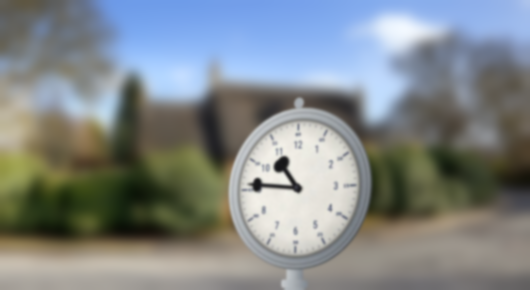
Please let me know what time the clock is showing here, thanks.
10:46
